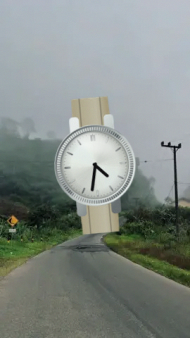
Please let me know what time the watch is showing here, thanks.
4:32
